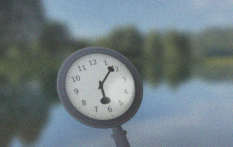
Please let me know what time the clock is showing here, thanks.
6:08
